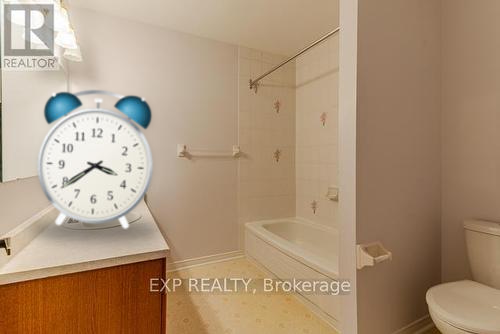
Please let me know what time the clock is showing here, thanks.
3:39
